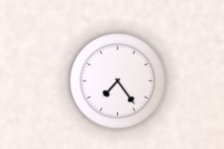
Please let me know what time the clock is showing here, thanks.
7:24
